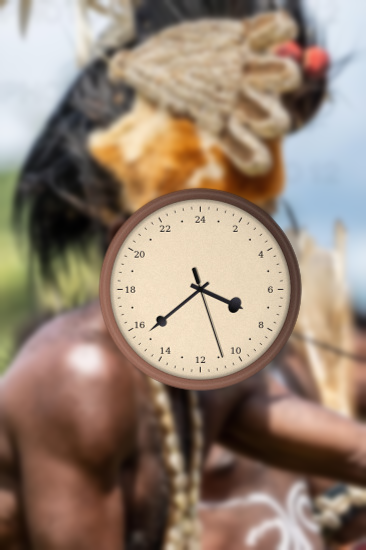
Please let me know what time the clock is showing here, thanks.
7:38:27
